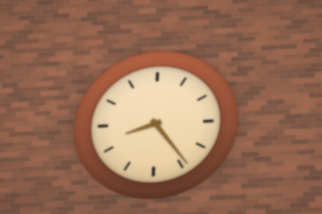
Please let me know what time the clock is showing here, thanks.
8:24
